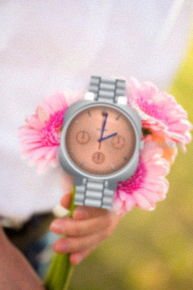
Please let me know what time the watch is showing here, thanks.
2:01
